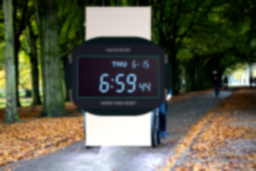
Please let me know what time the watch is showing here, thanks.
6:59
